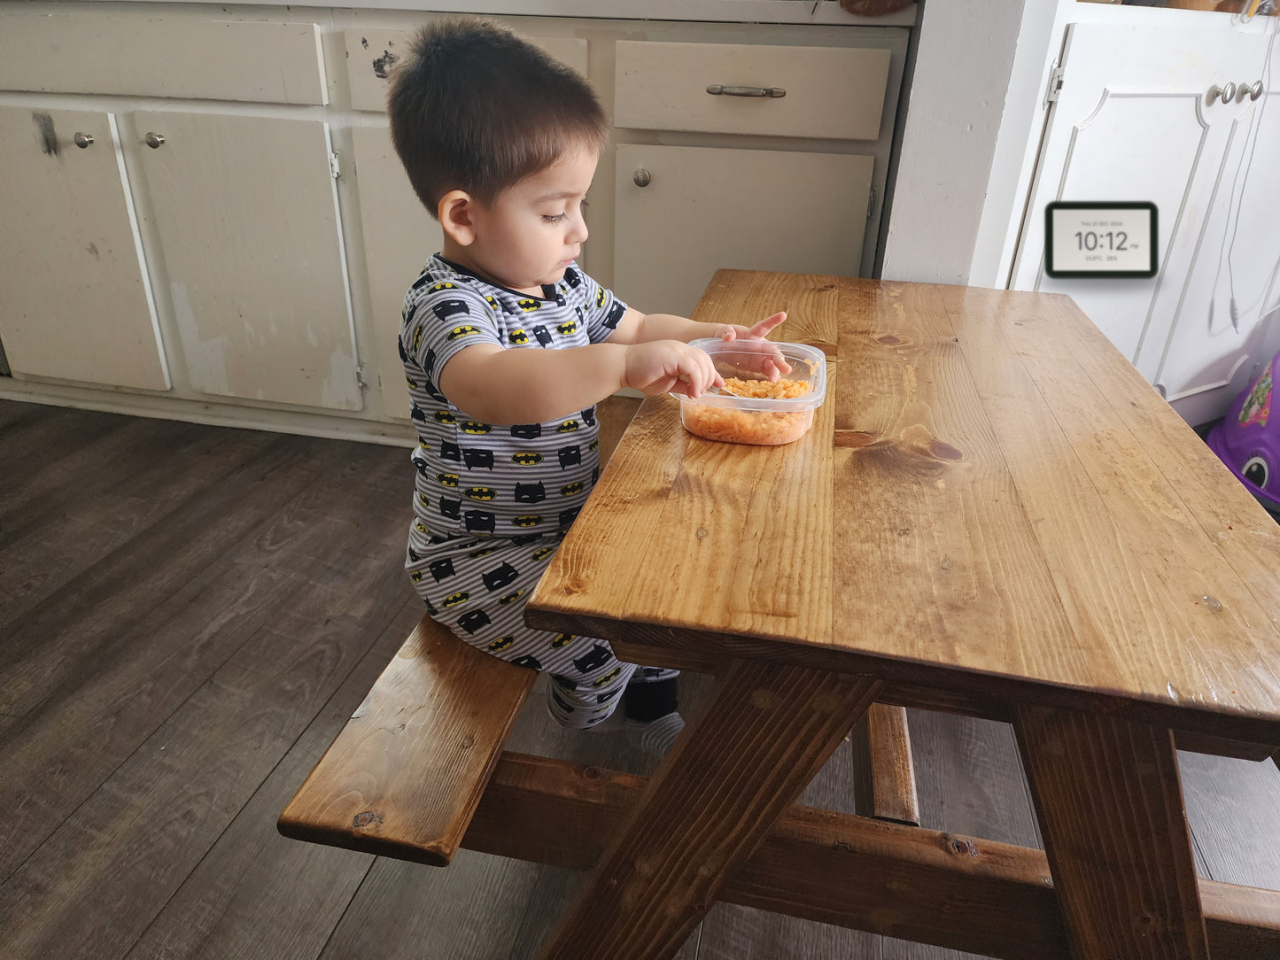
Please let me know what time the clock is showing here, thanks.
10:12
